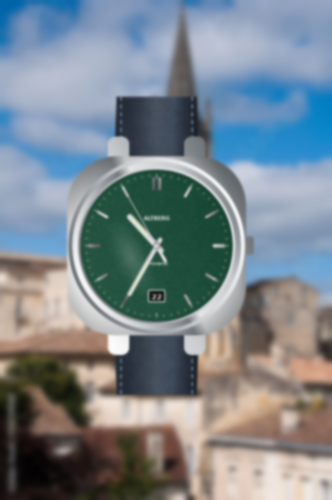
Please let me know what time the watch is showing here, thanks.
10:34:55
